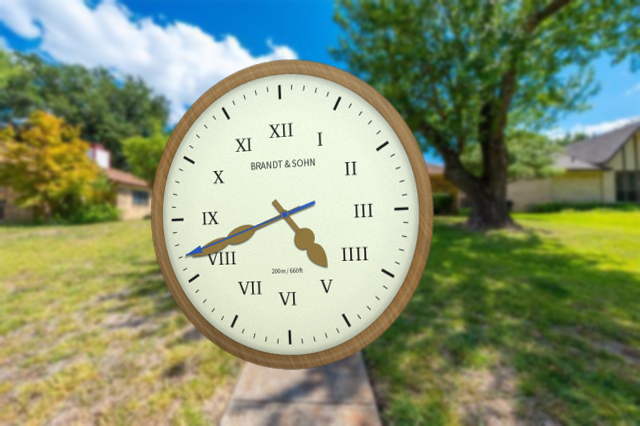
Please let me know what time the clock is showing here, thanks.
4:41:42
